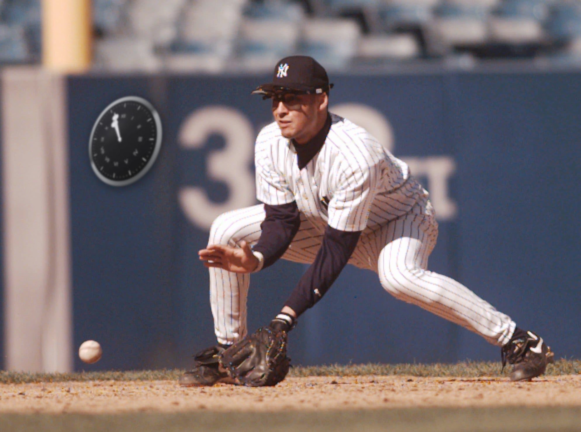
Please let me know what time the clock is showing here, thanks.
10:56
